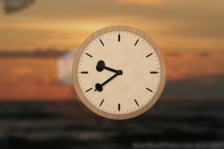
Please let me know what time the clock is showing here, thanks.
9:39
